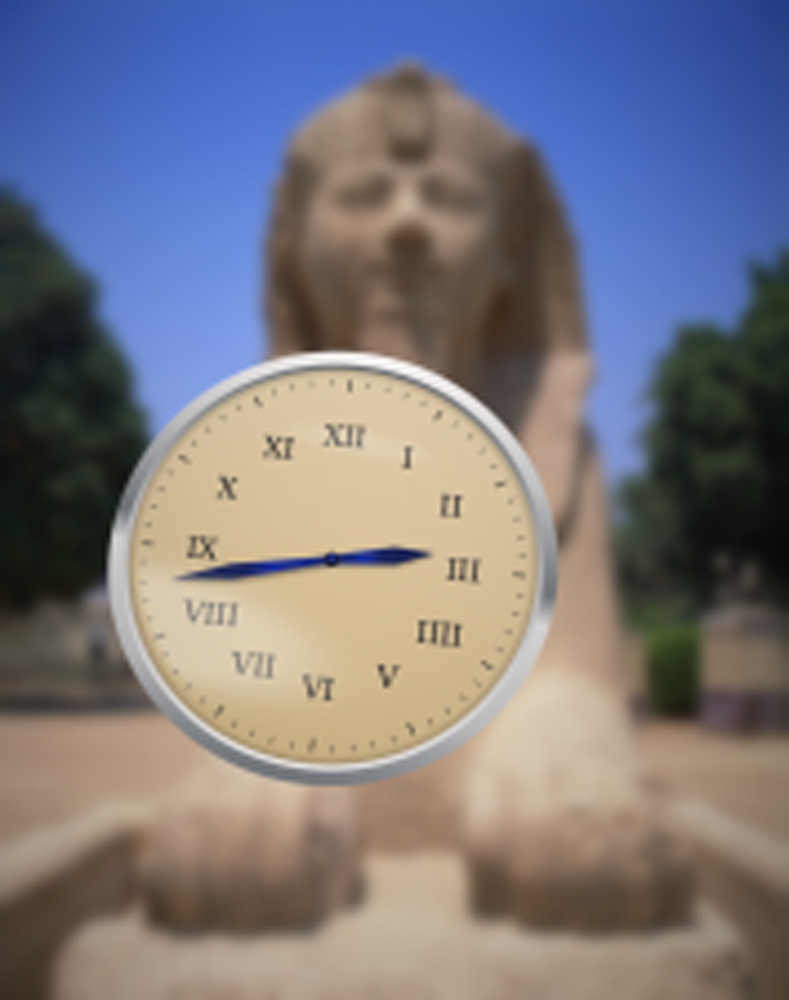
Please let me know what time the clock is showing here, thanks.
2:43
